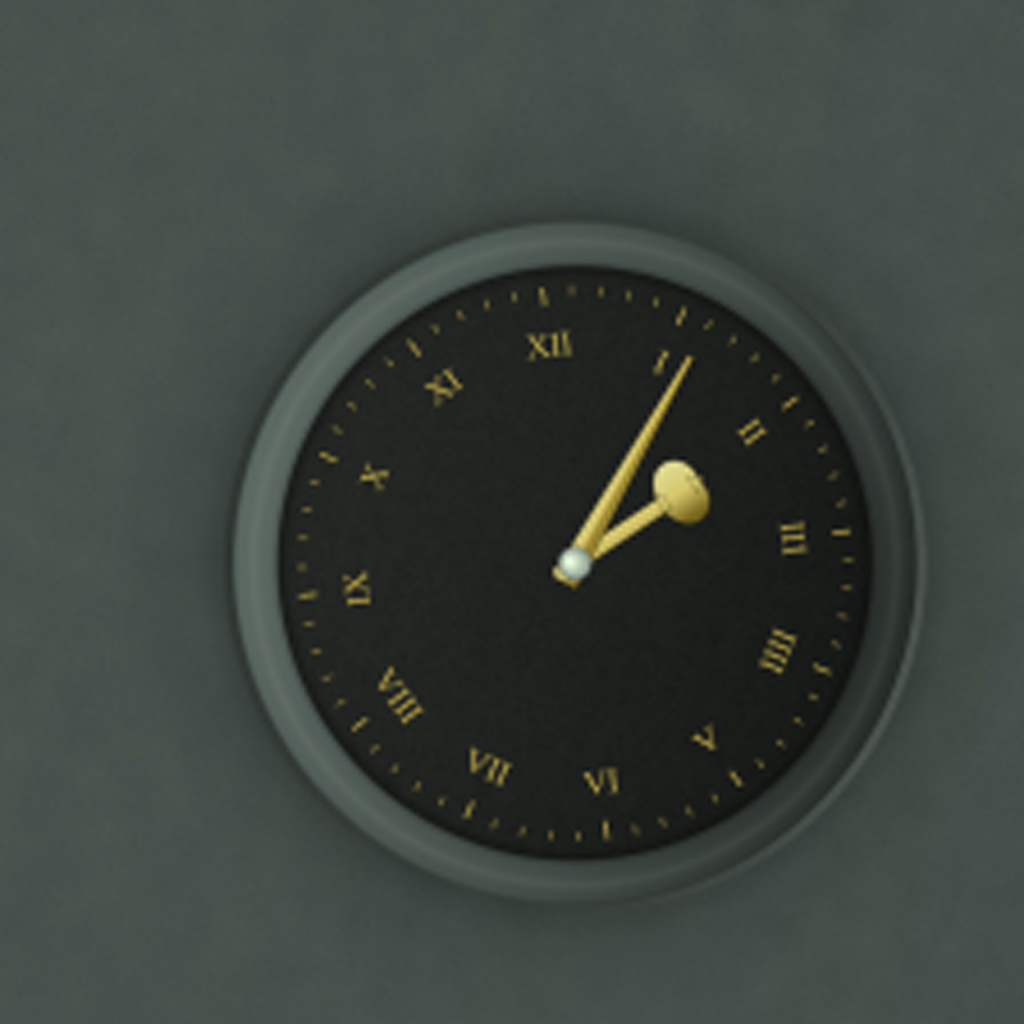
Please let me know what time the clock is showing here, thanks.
2:06
